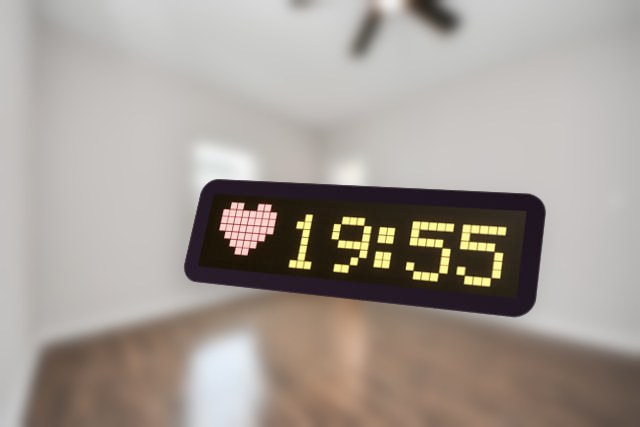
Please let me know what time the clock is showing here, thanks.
19:55
